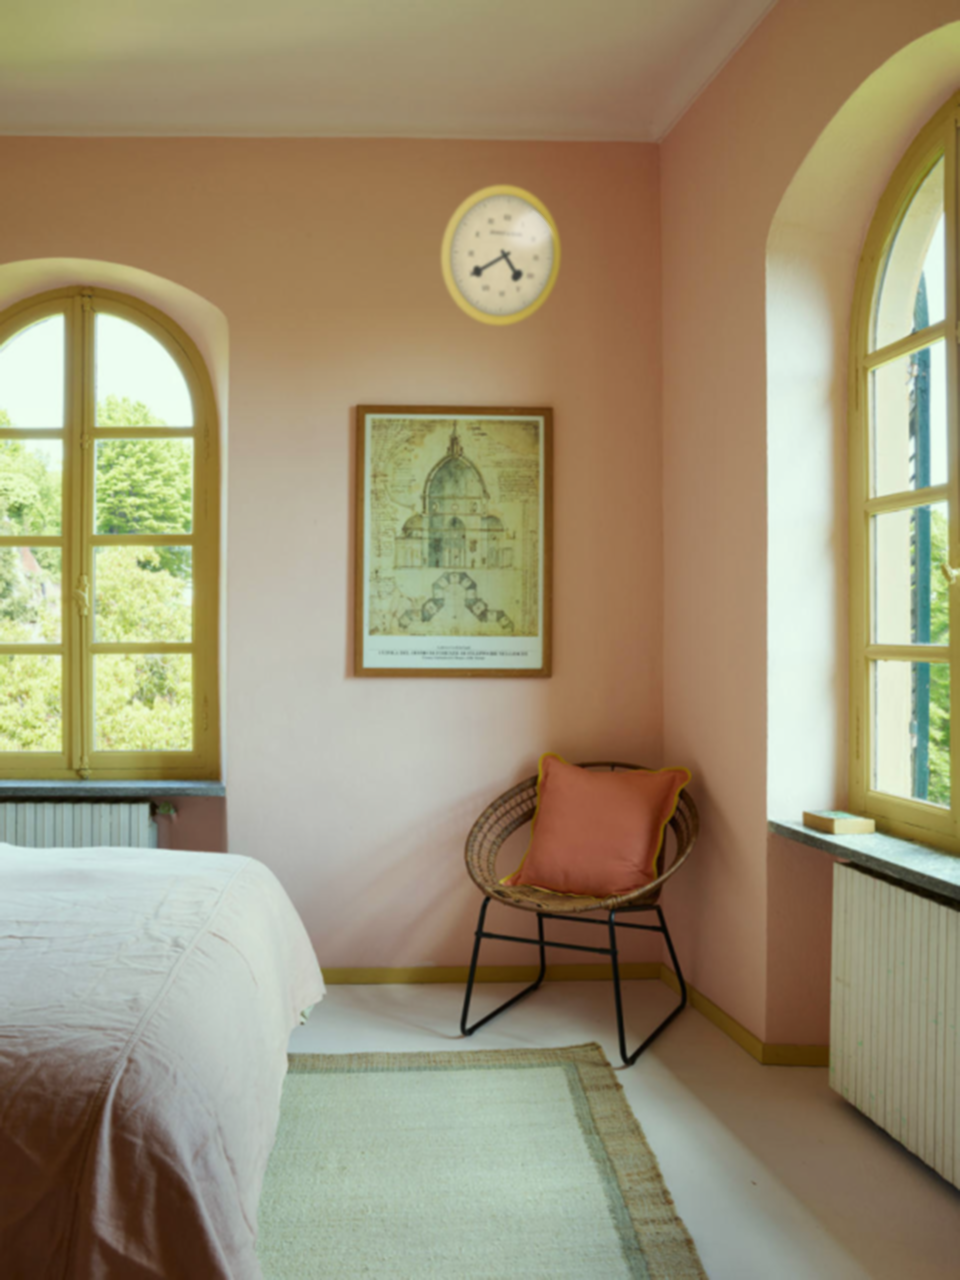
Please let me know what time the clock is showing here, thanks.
4:40
